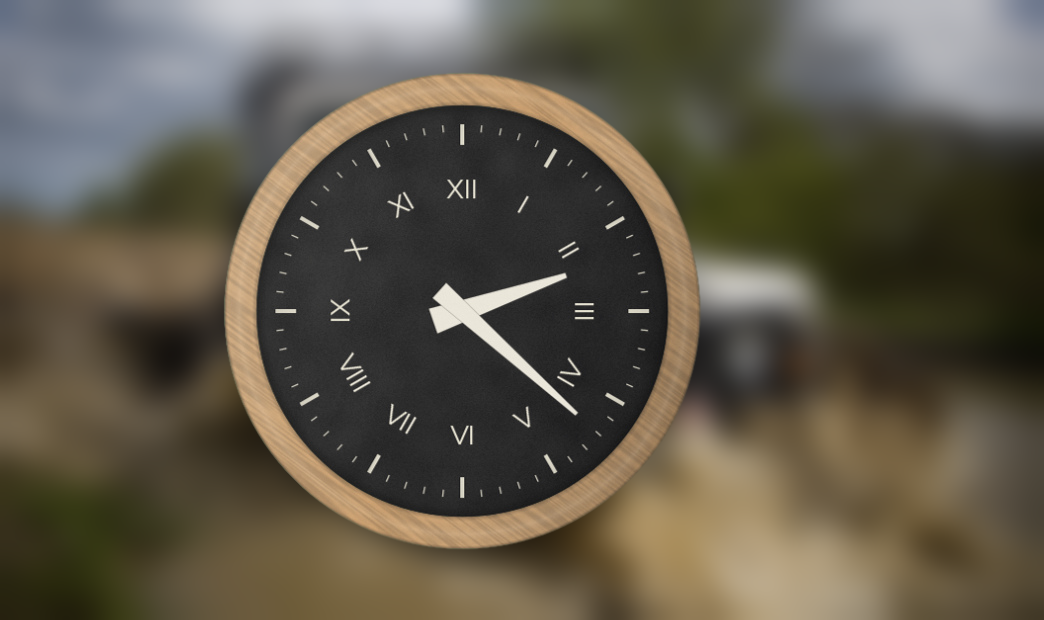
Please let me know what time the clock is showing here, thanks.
2:22
